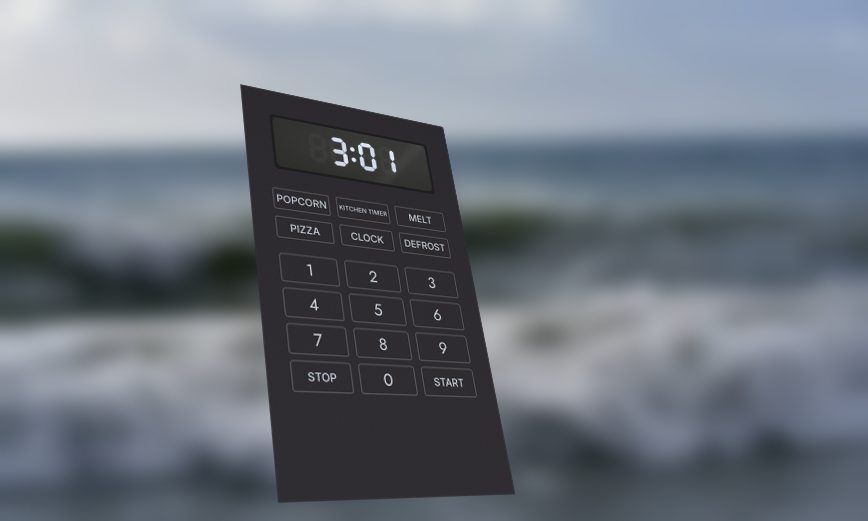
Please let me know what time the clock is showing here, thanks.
3:01
